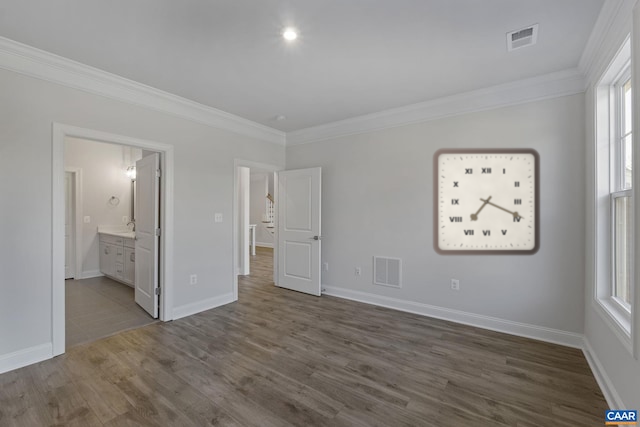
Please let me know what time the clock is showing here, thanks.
7:19
